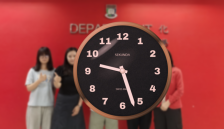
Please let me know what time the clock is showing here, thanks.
9:27
